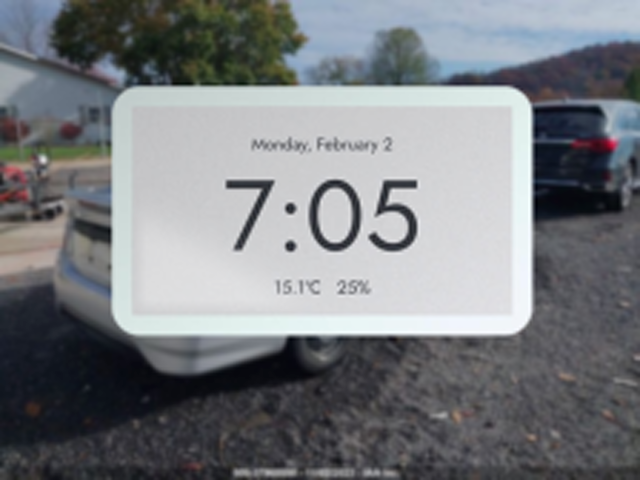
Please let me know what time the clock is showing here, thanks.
7:05
